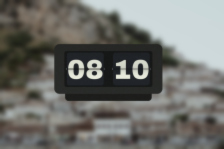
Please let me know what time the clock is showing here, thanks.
8:10
